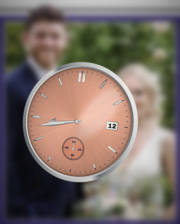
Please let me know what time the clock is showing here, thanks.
8:43
